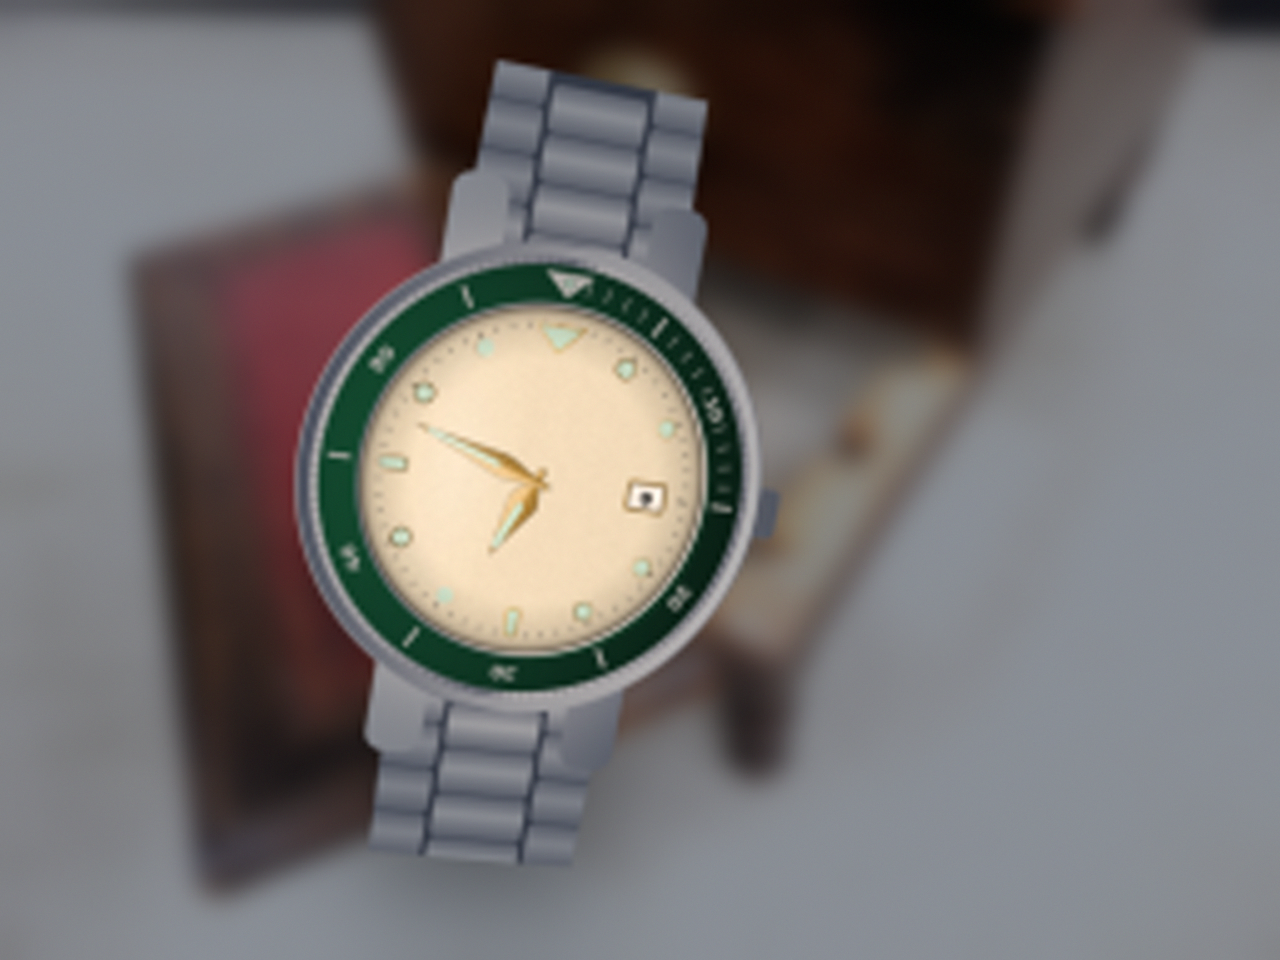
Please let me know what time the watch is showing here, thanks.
6:48
